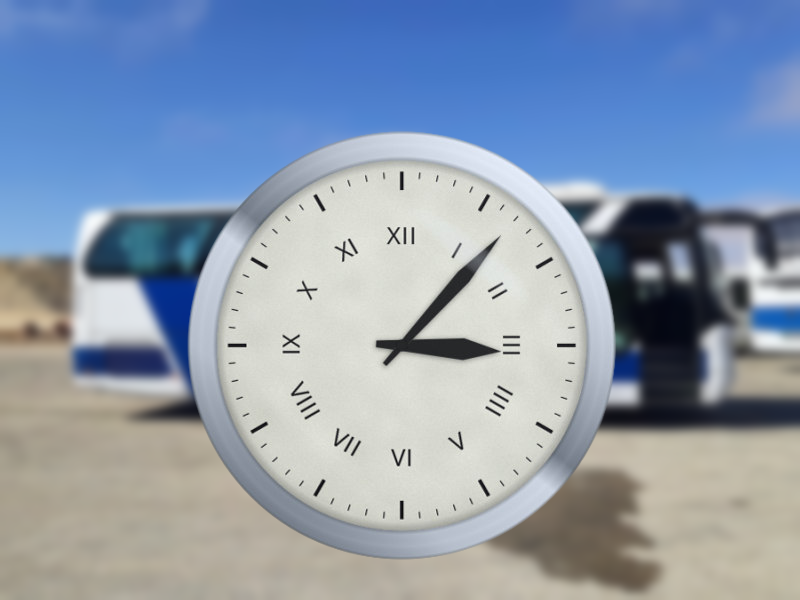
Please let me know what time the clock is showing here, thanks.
3:07
